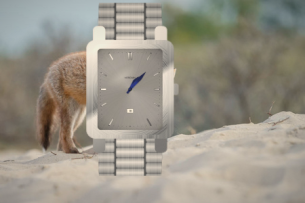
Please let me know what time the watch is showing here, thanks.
1:07
